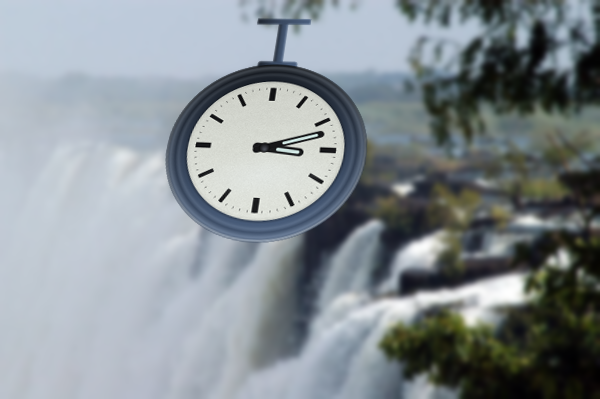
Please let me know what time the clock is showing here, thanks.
3:12
